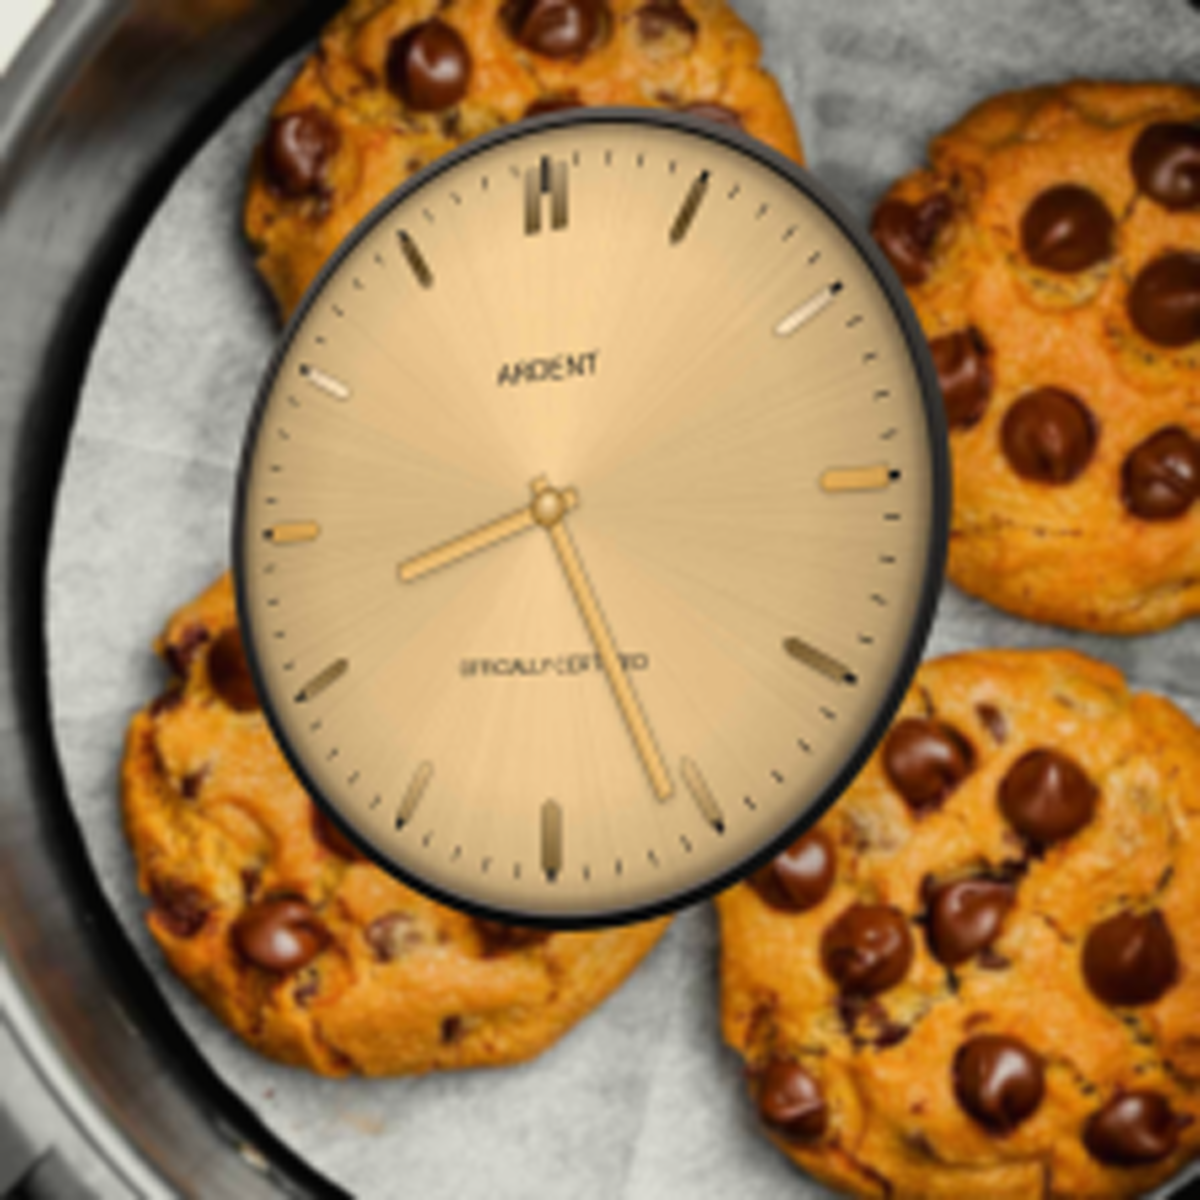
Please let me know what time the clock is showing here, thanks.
8:26
